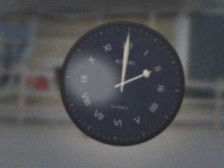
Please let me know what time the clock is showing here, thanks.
2:00
